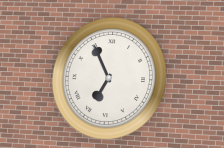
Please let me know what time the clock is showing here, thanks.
6:55
